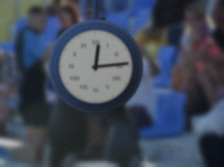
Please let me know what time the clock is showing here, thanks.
12:14
